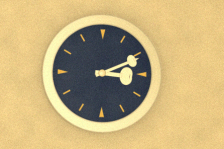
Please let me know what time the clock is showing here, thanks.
3:11
